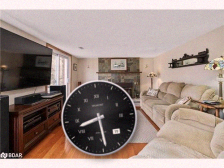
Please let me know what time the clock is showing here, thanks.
8:29
